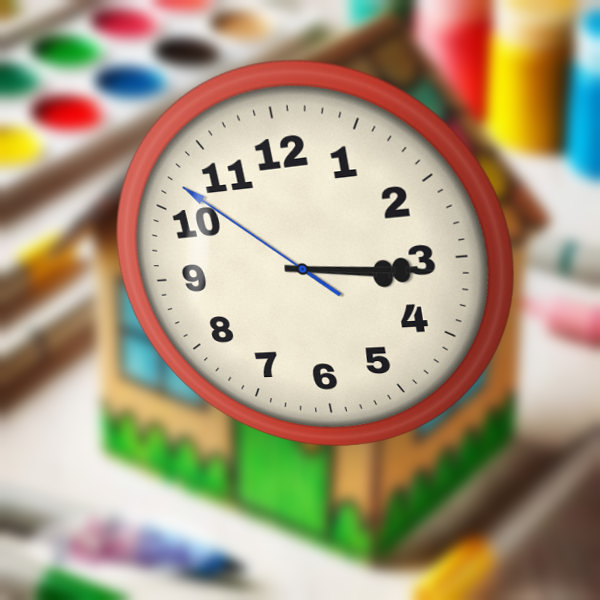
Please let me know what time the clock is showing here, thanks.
3:15:52
